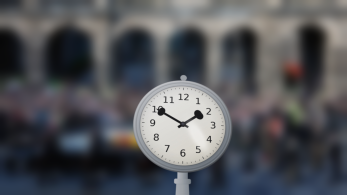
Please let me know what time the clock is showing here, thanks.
1:50
